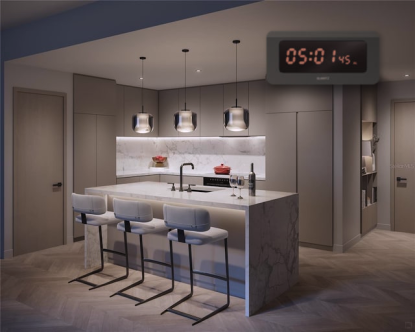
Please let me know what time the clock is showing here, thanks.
5:01:45
